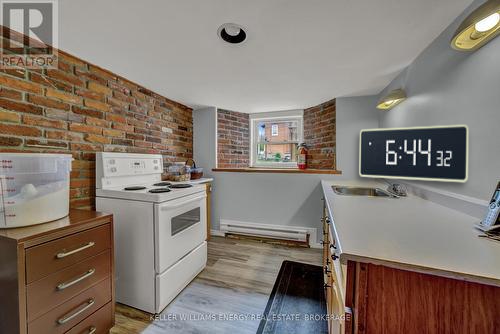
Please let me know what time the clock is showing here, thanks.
6:44:32
